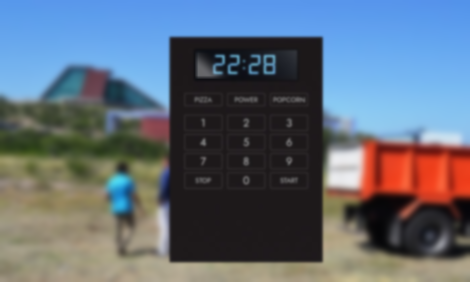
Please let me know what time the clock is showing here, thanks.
22:28
